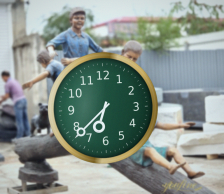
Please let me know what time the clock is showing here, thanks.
6:38
